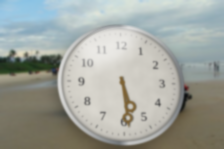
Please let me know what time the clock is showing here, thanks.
5:29
